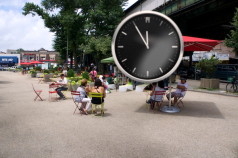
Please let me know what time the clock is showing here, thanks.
11:55
